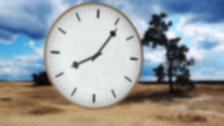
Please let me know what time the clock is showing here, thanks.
8:06
